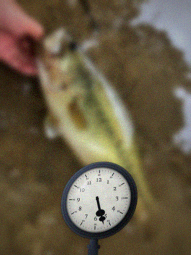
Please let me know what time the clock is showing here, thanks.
5:27
